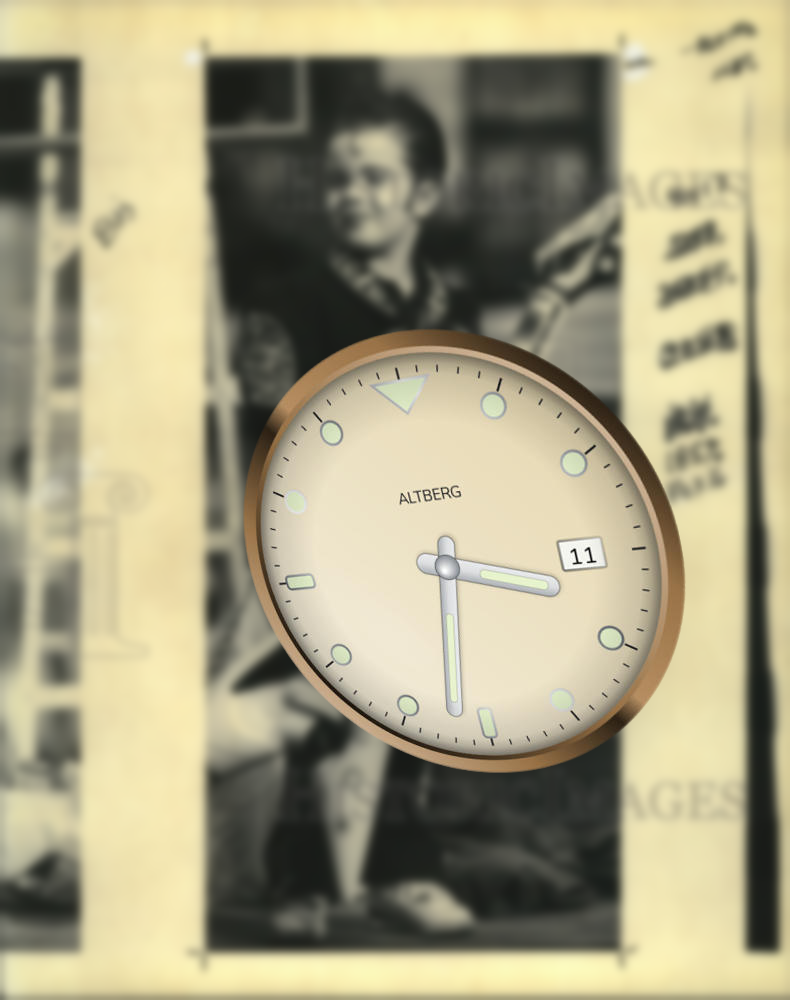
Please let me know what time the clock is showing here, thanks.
3:32
